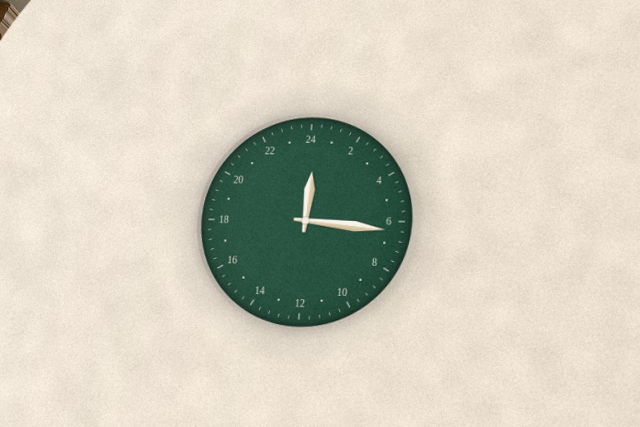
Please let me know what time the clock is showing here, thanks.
0:16
